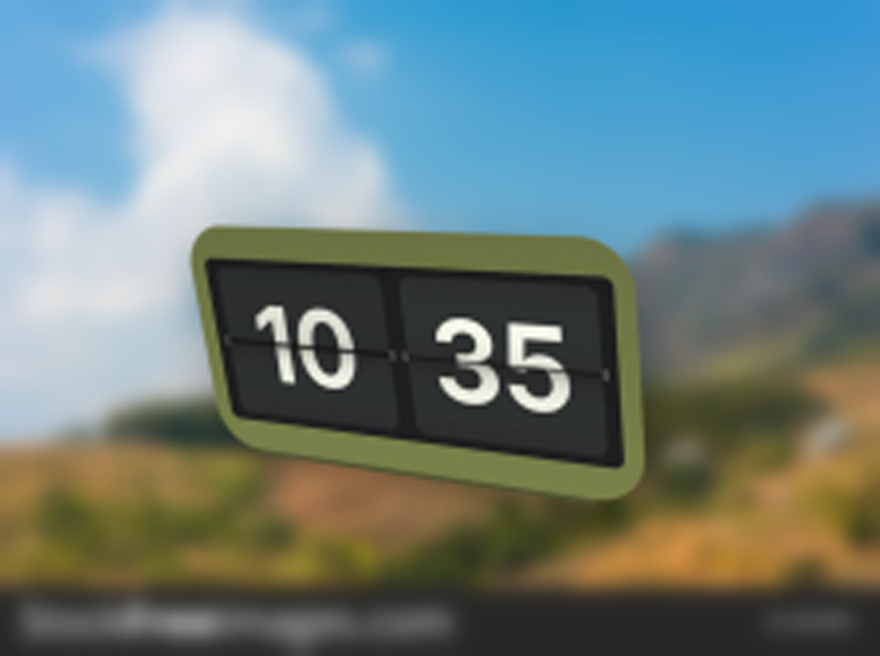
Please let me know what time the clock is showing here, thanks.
10:35
